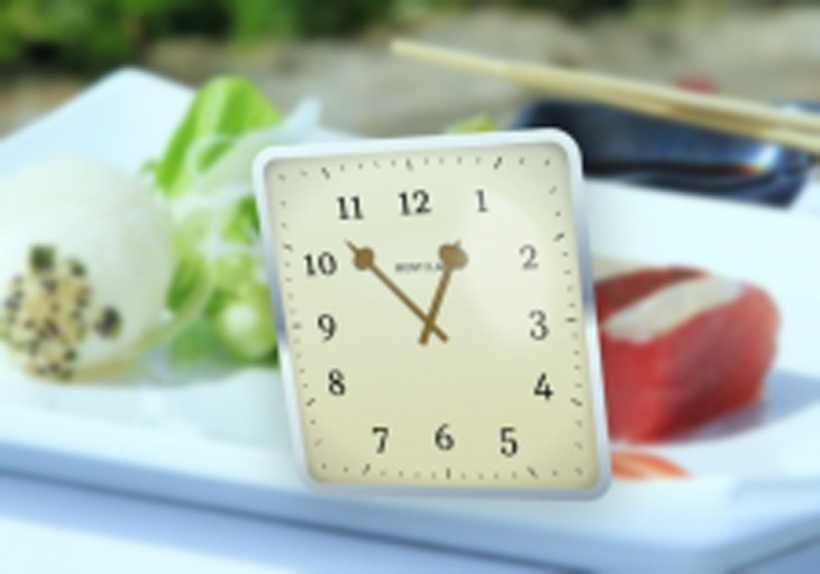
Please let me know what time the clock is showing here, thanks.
12:53
